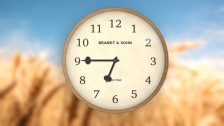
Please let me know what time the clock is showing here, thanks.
6:45
